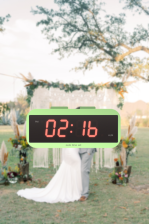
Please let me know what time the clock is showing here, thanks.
2:16
